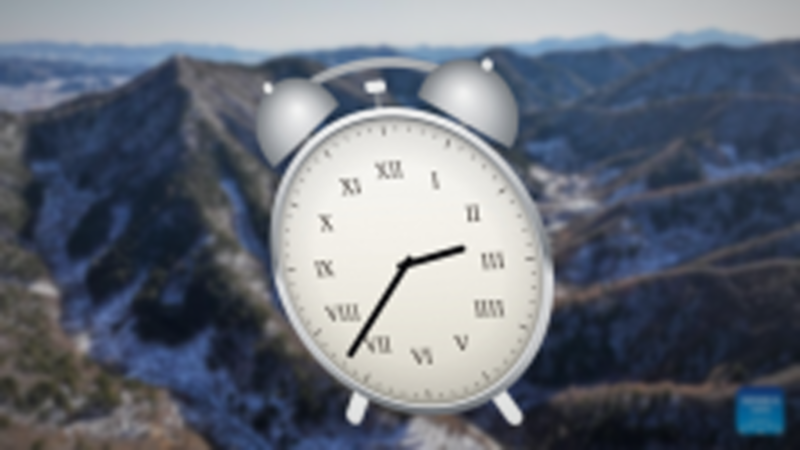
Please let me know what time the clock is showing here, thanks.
2:37
